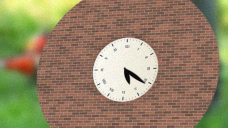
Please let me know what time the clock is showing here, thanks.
5:21
